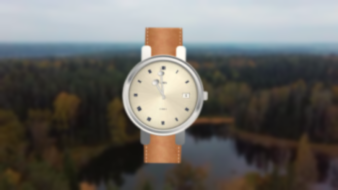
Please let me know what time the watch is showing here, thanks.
10:59
